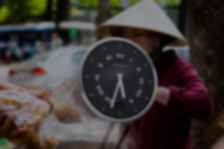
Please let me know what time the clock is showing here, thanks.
5:33
